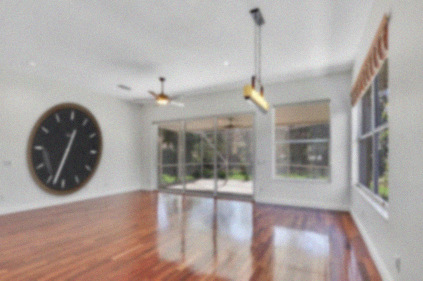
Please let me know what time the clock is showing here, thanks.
12:33
